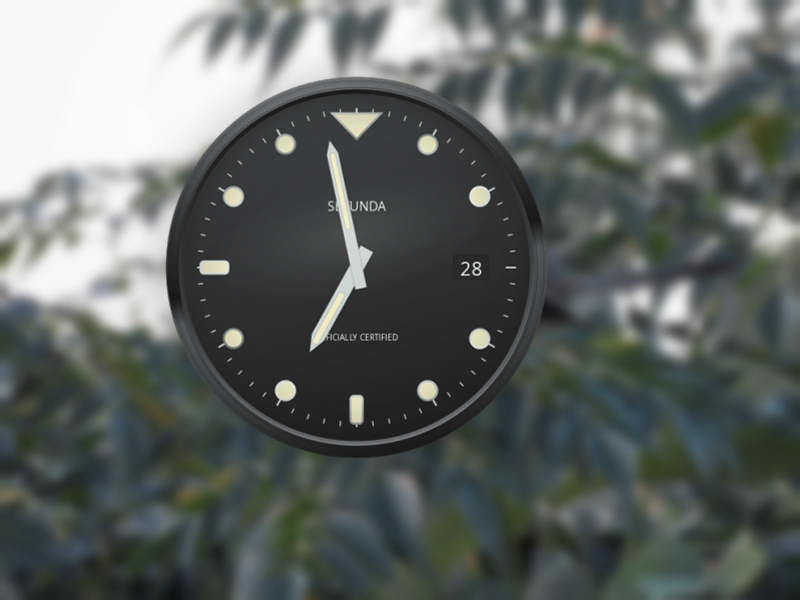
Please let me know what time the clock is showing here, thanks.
6:58
